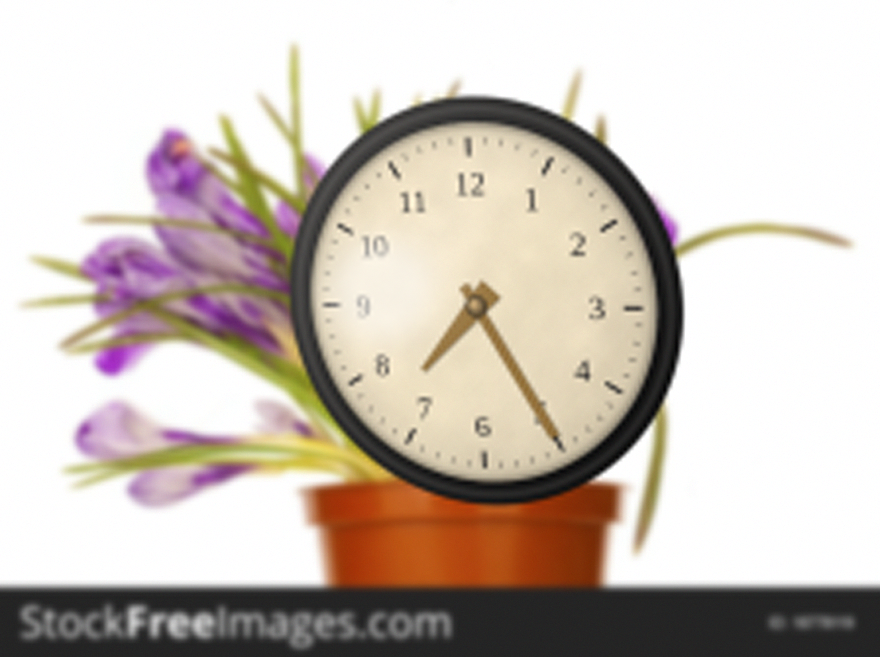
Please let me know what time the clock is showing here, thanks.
7:25
